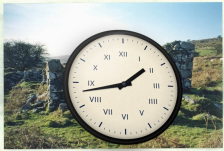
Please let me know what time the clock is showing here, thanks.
1:43
